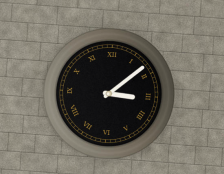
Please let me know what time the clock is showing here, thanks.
3:08
